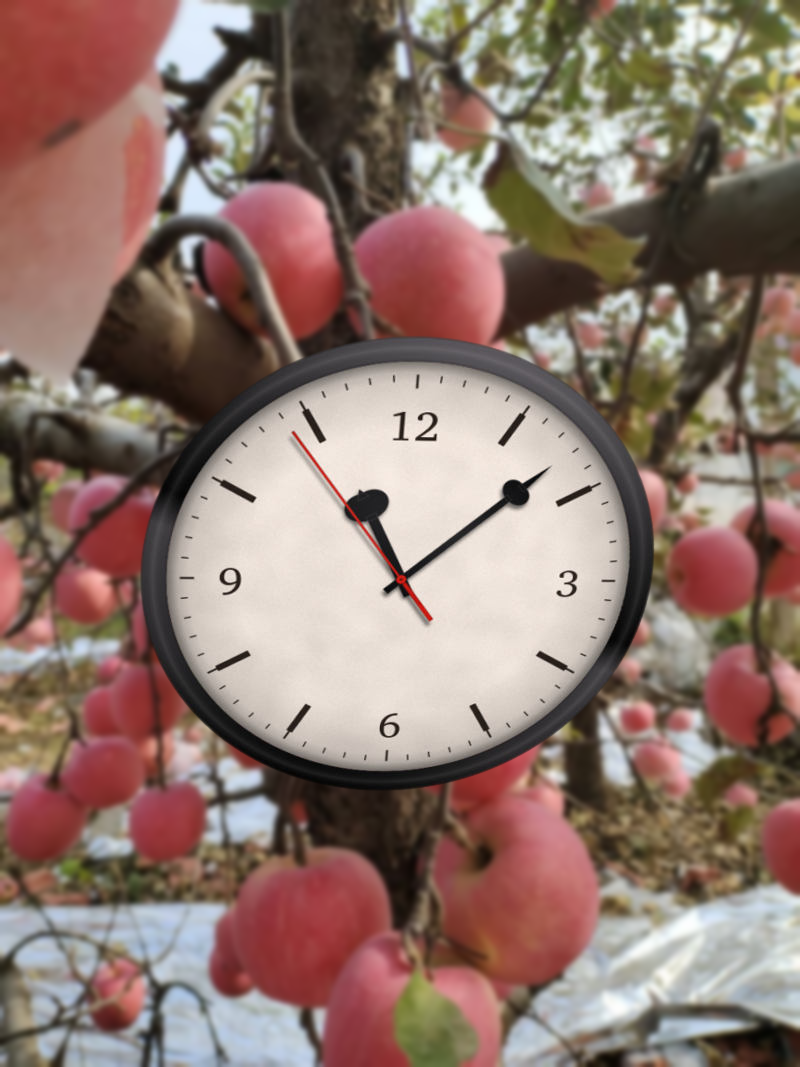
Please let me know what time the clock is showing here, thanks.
11:07:54
